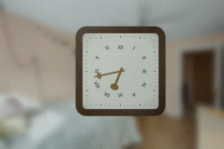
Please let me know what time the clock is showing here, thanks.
6:43
